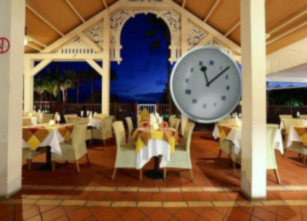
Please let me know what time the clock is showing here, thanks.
11:07
